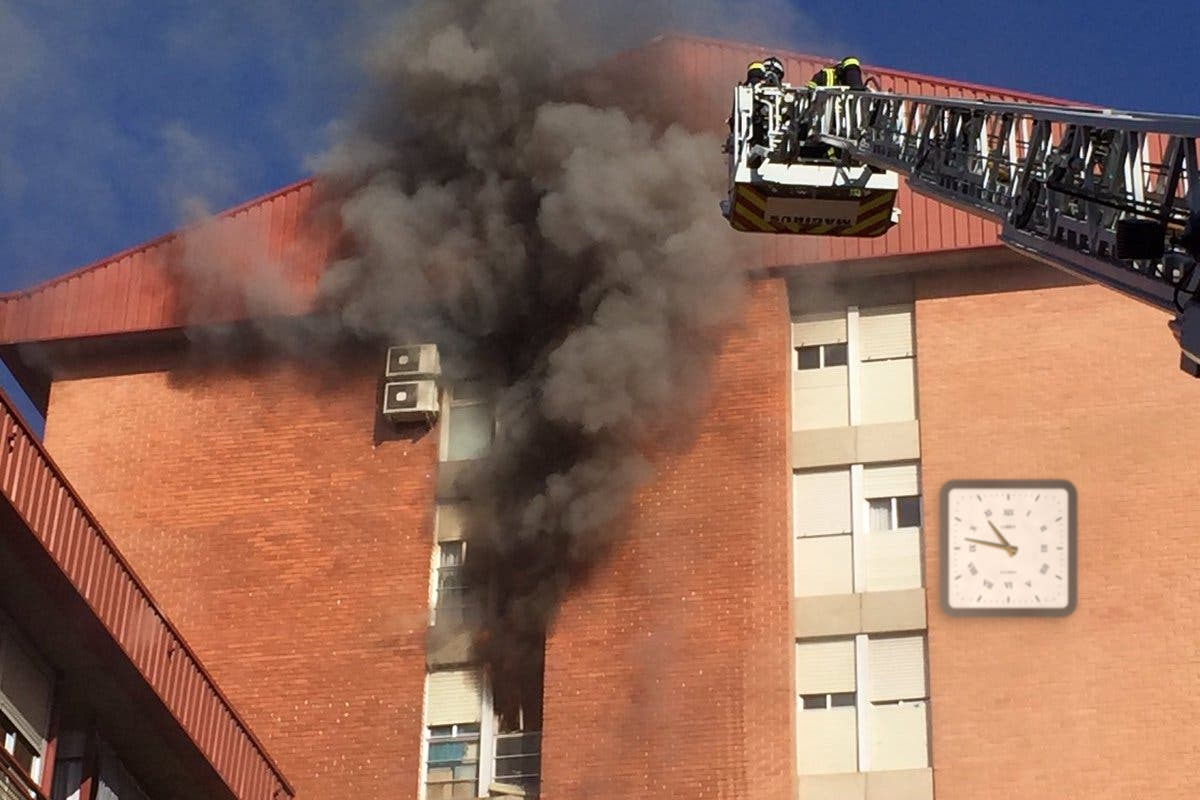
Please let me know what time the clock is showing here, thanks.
10:47
